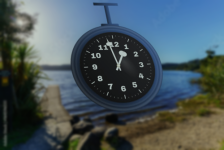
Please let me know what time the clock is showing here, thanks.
12:58
